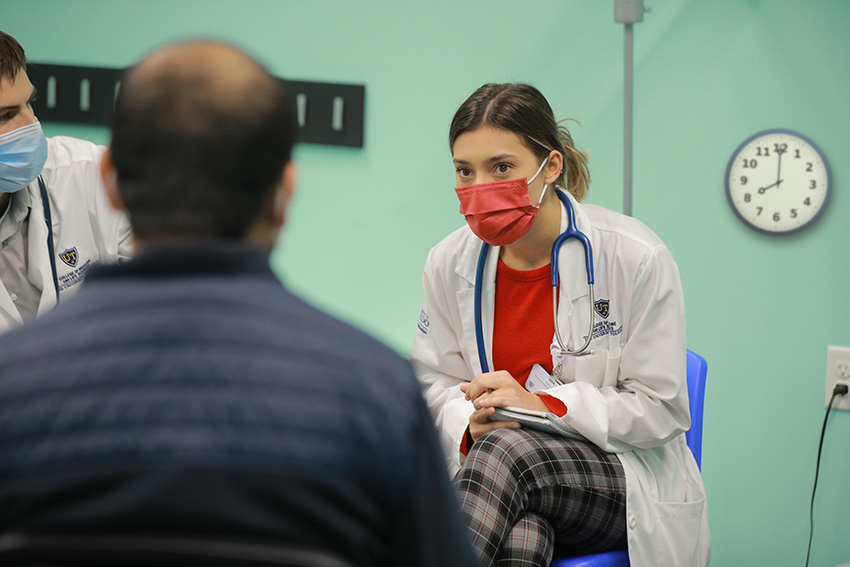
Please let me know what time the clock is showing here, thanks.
8:00
